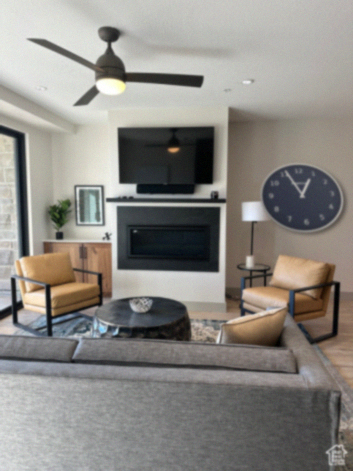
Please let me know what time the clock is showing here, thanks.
12:56
